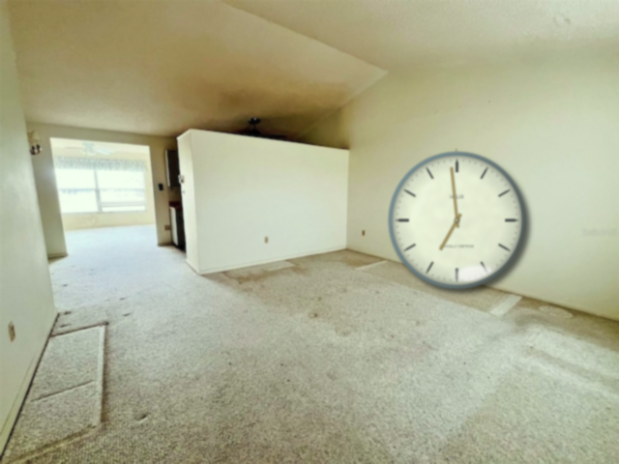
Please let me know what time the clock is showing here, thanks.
6:59
